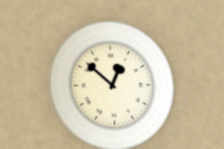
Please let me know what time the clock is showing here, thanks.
12:52
